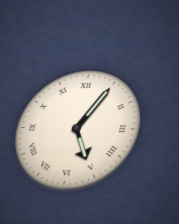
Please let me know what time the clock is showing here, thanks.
5:05
